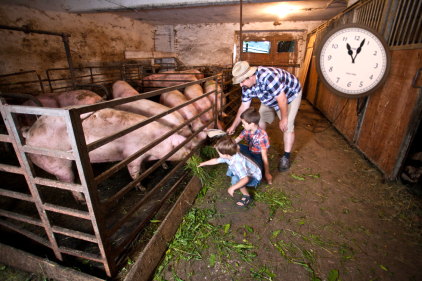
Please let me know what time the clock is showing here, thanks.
11:03
